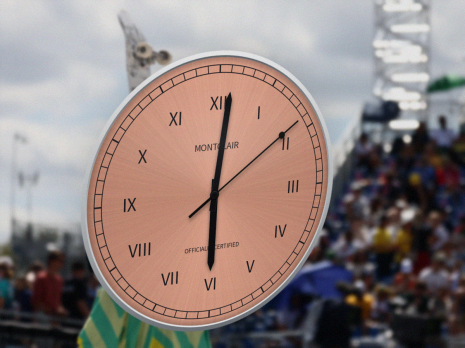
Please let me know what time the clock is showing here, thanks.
6:01:09
